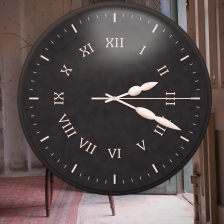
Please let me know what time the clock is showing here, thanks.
2:19:15
